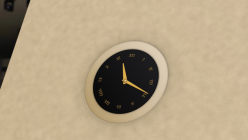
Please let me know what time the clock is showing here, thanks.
11:19
